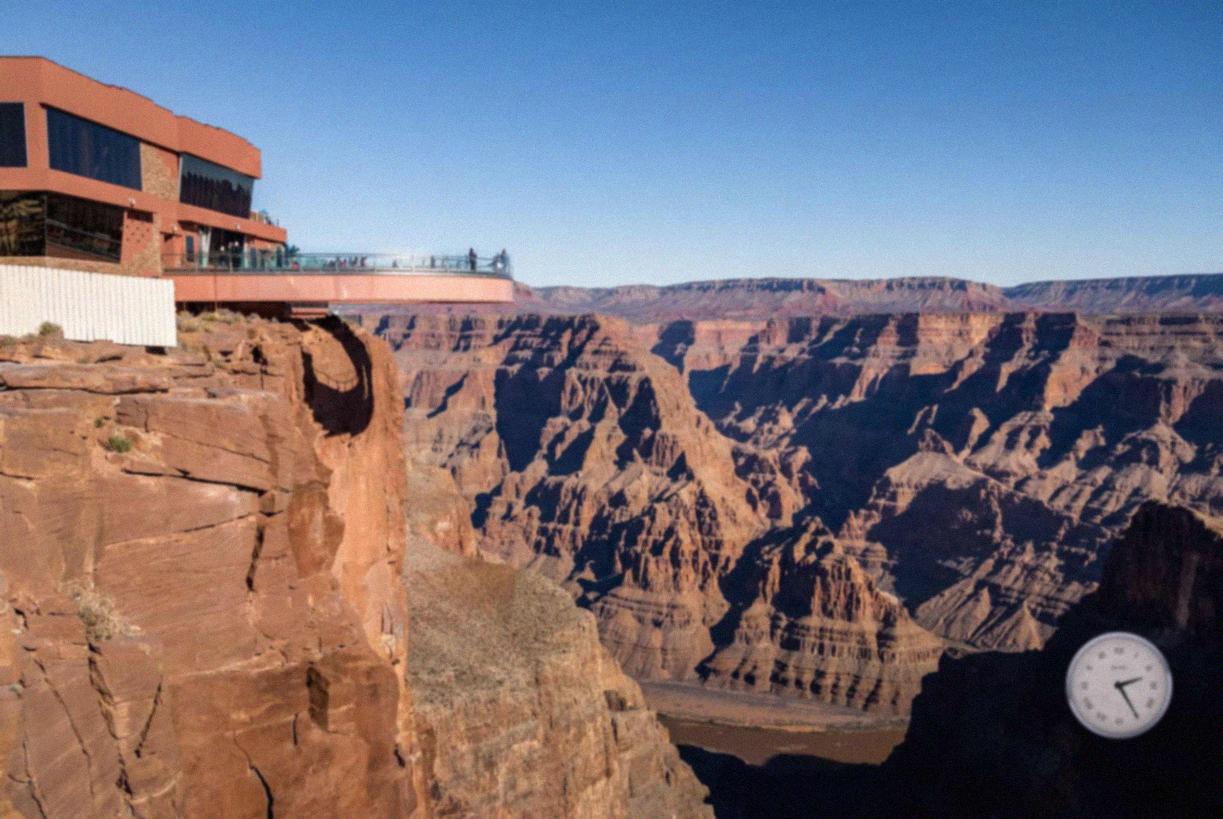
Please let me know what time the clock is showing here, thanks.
2:25
